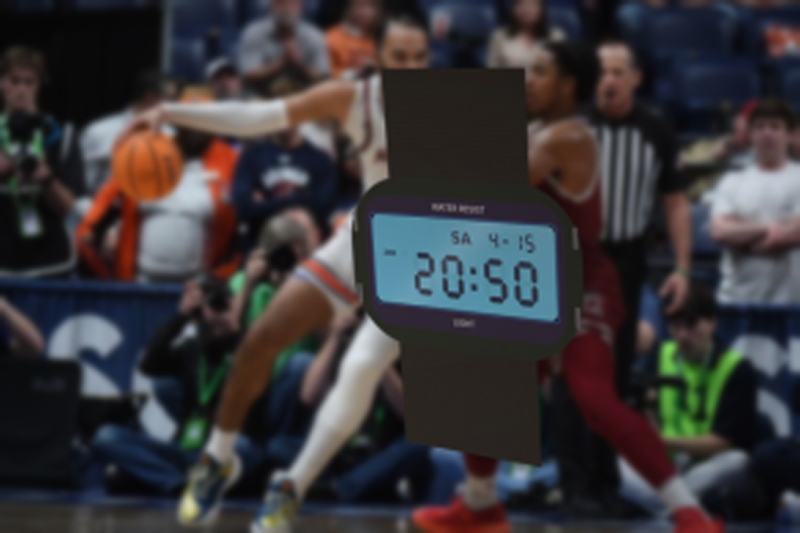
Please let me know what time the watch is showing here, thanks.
20:50
